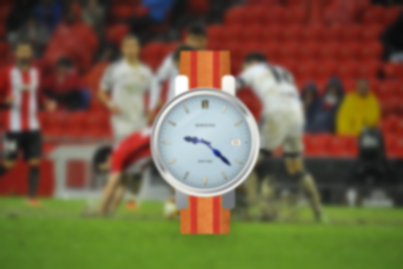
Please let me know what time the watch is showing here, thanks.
9:22
